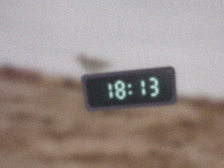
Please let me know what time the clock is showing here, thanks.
18:13
